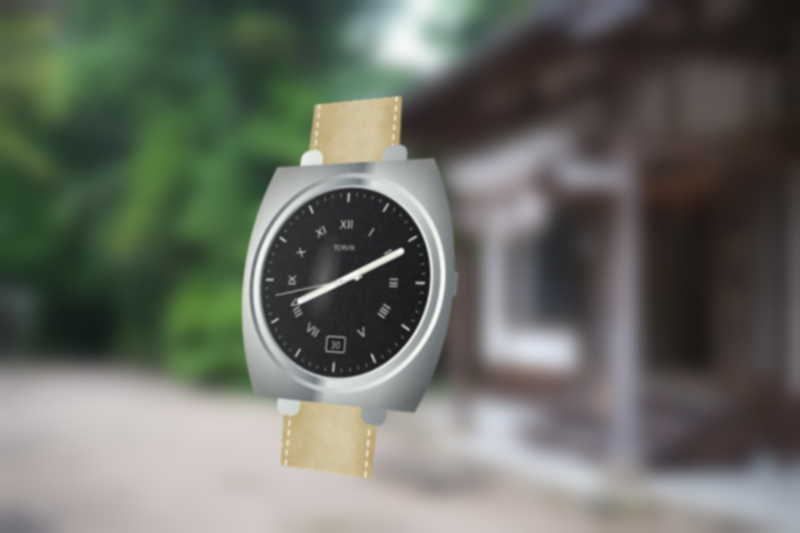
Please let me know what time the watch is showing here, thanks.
8:10:43
